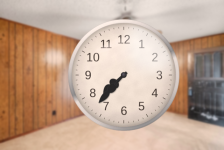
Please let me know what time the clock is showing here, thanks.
7:37
